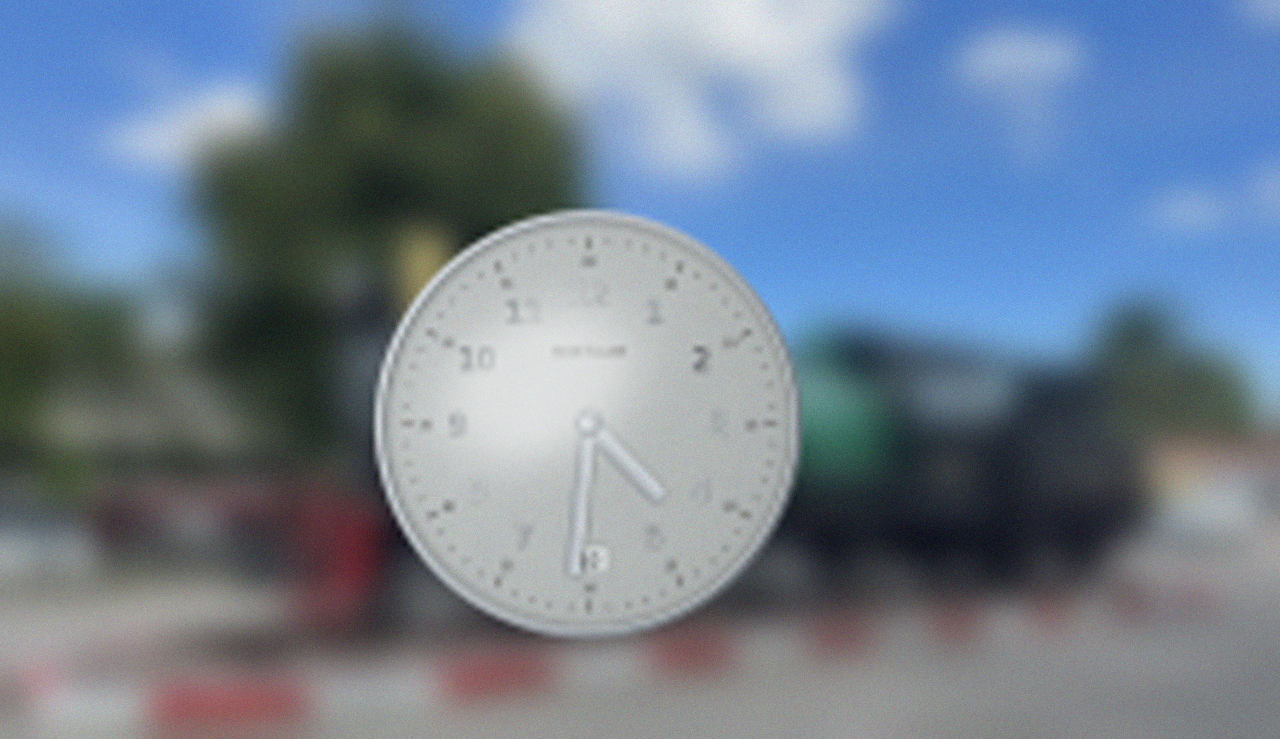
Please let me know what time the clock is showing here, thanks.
4:31
